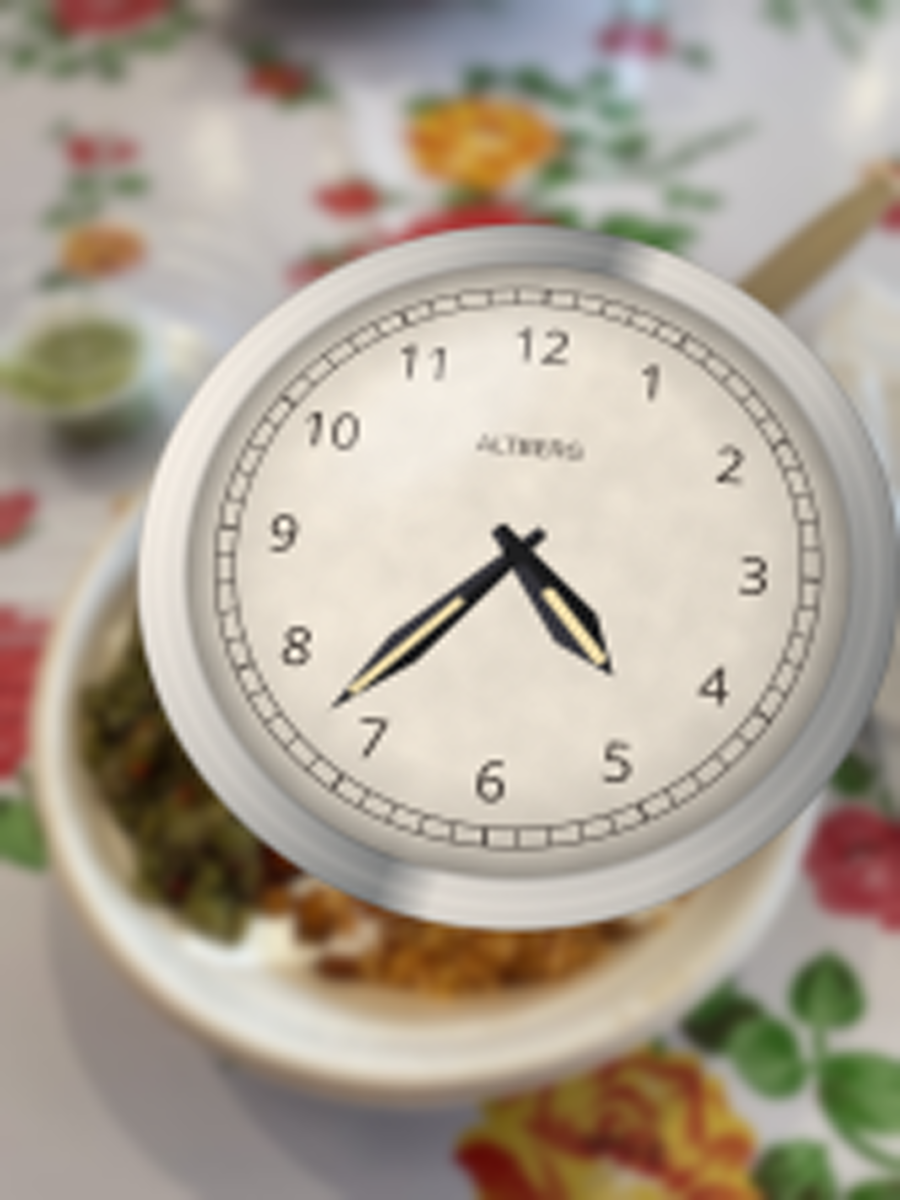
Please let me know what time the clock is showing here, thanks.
4:37
